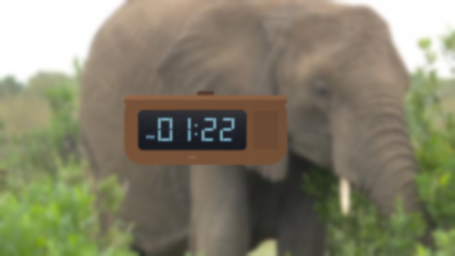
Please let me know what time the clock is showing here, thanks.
1:22
